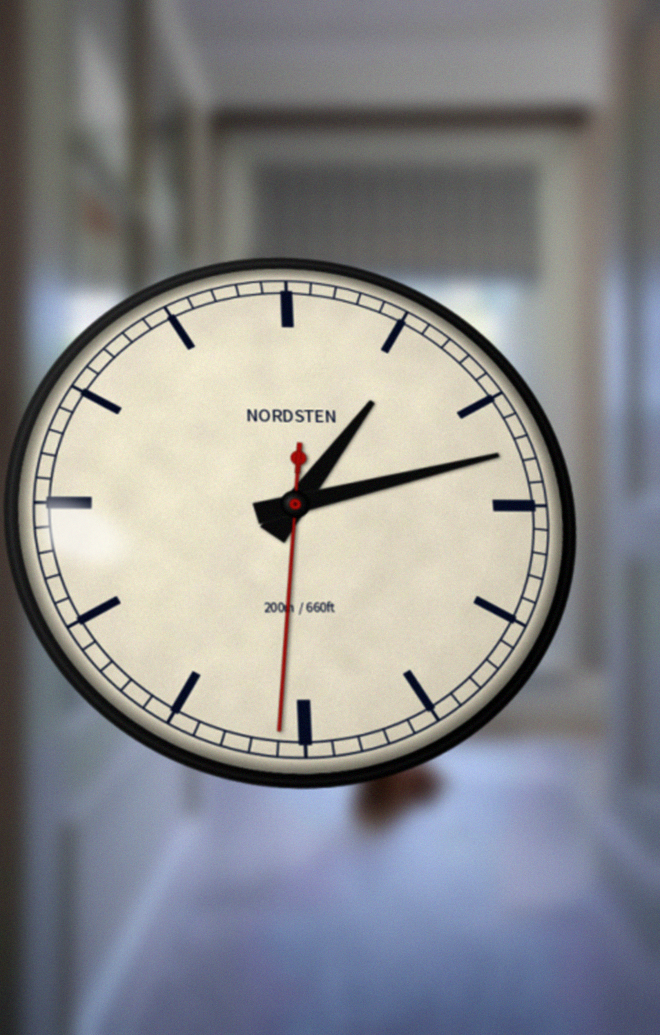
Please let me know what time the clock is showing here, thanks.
1:12:31
